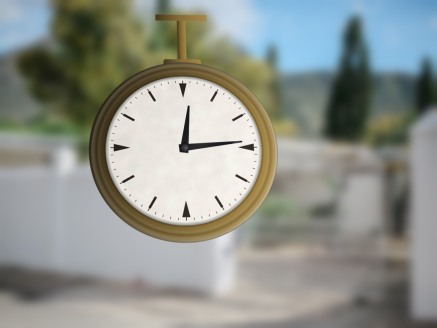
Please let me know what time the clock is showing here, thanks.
12:14
